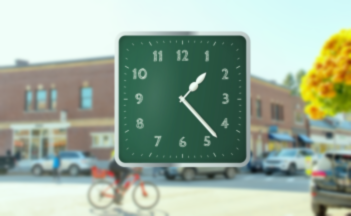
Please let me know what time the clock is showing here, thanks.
1:23
